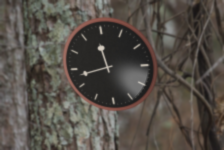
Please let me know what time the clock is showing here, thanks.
11:43
